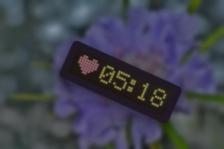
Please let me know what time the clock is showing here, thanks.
5:18
